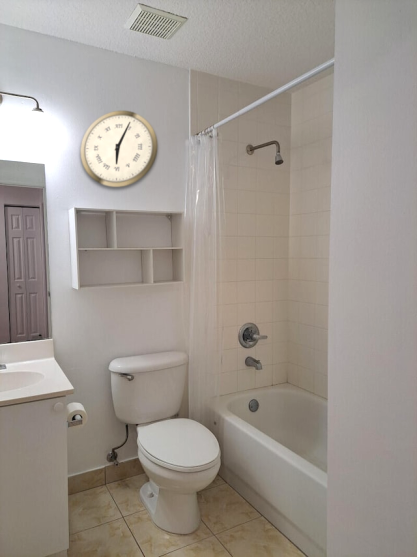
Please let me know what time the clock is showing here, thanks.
6:04
